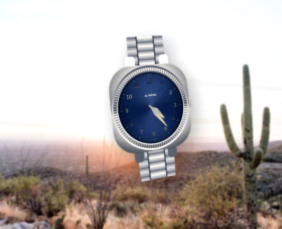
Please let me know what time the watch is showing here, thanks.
4:24
